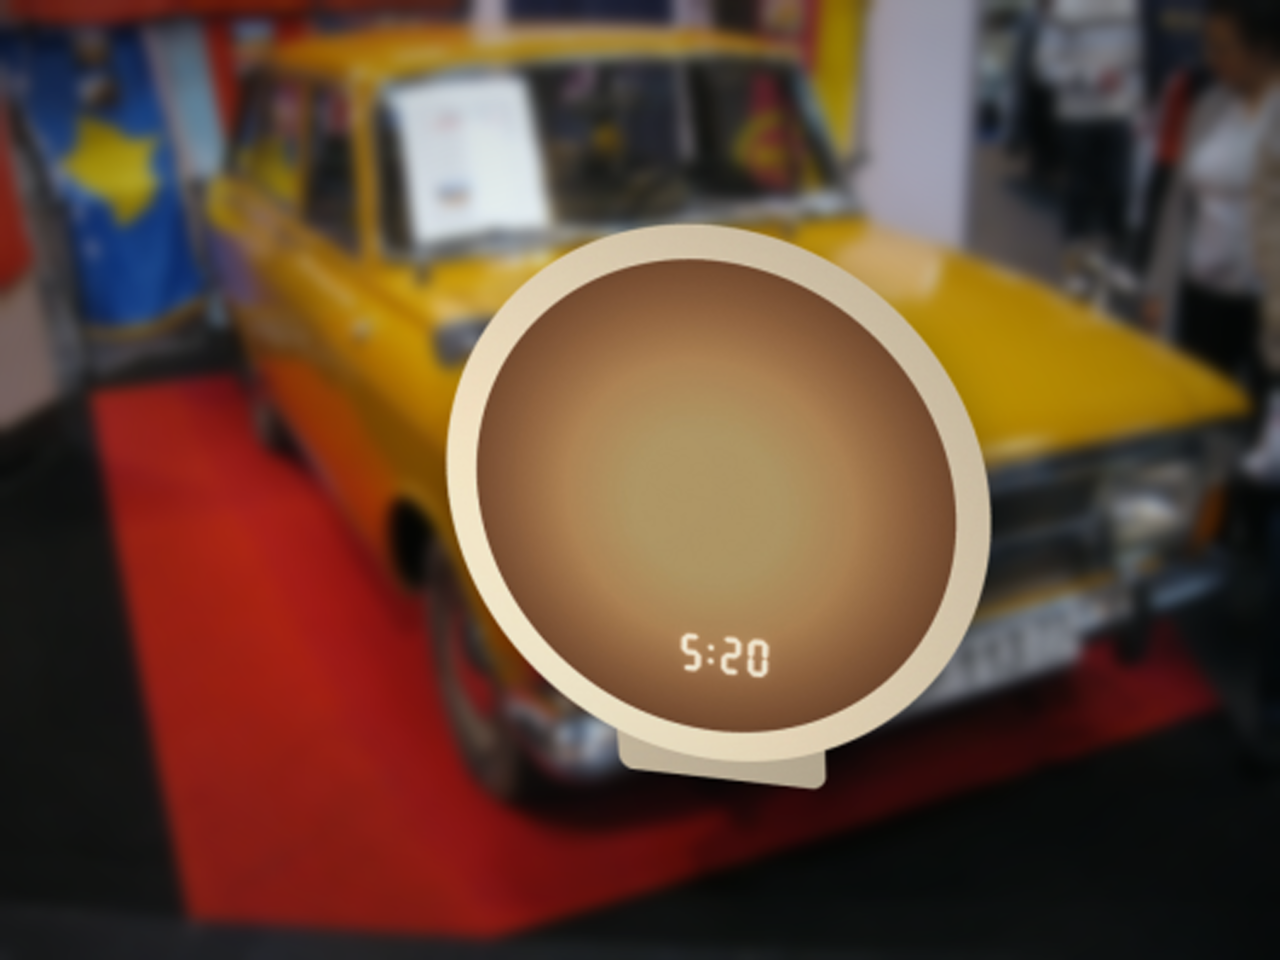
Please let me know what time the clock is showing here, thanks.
5:20
